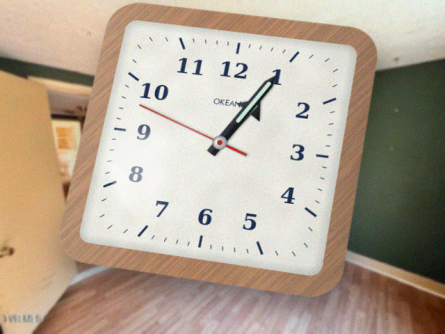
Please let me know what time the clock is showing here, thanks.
1:04:48
